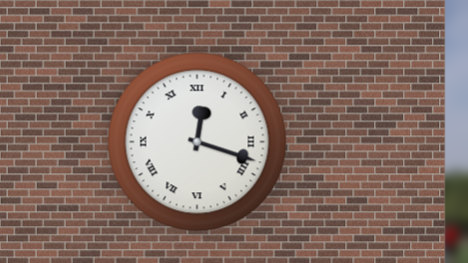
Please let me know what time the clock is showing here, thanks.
12:18
